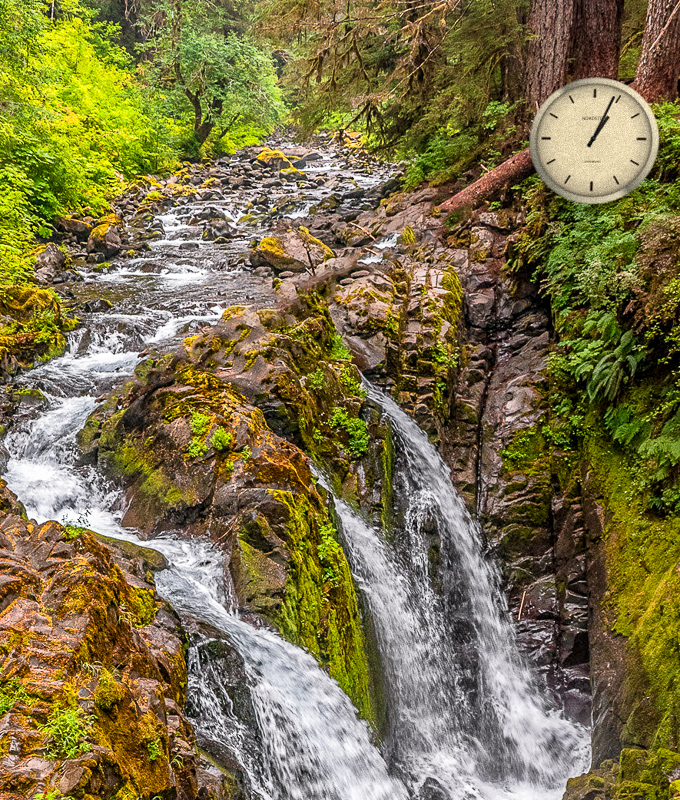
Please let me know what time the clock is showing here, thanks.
1:04
